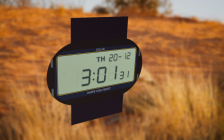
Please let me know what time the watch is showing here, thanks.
3:01:31
